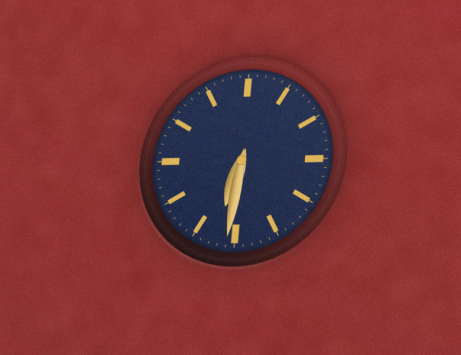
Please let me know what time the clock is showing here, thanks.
6:31
